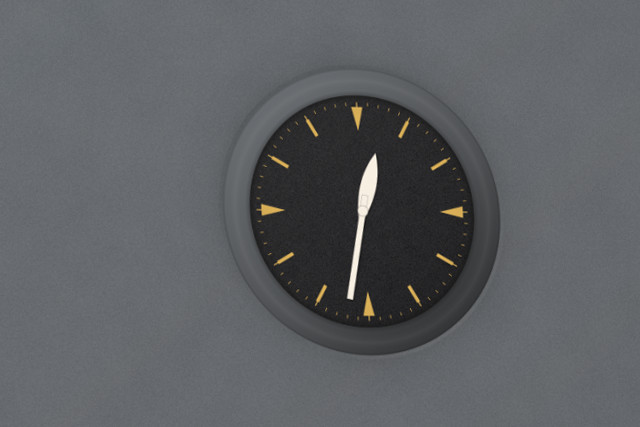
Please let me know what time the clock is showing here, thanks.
12:32
